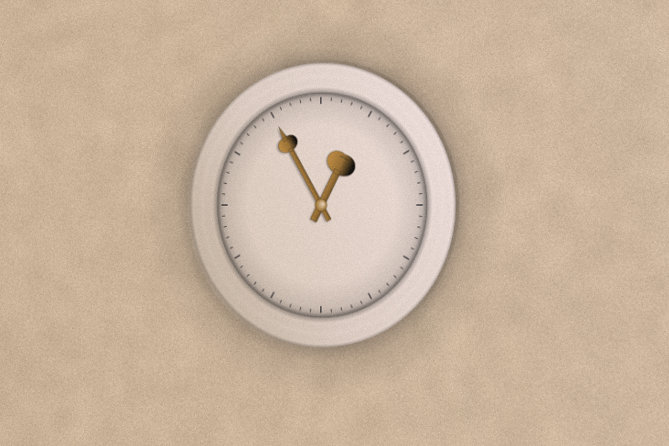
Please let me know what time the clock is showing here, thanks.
12:55
